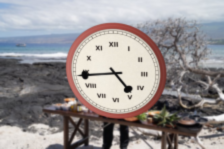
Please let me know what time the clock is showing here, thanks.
4:44
